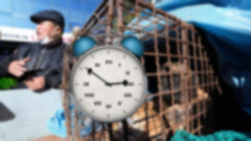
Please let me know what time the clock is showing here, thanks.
2:51
